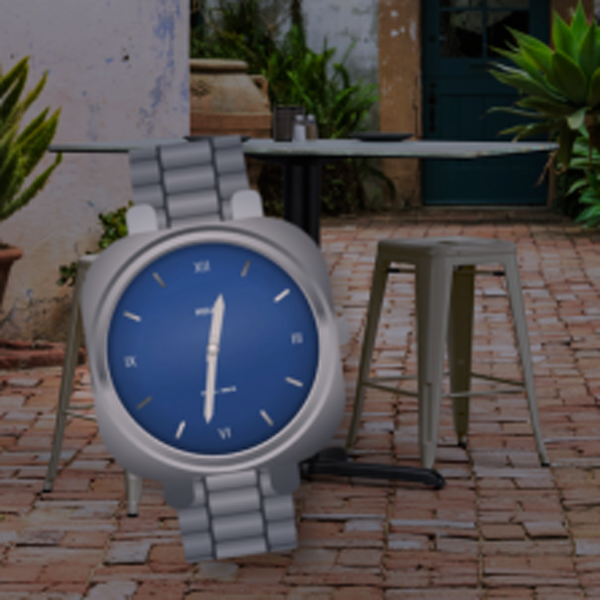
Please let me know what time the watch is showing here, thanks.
12:32
